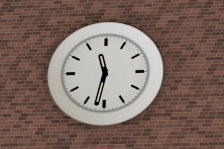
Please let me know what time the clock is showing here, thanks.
11:32
